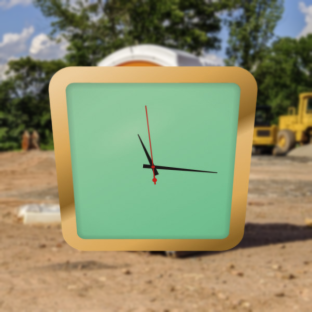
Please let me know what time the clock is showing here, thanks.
11:15:59
